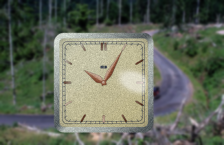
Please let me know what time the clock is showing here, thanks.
10:05
